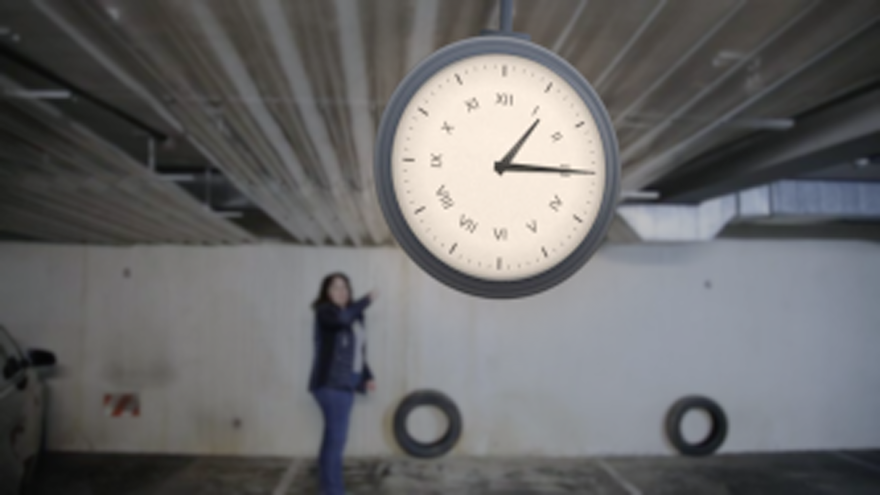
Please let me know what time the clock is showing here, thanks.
1:15
